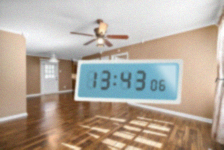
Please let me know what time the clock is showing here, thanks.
13:43:06
